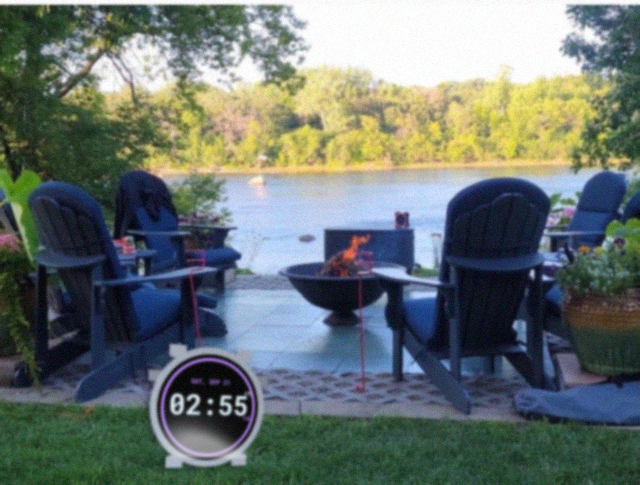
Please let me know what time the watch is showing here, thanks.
2:55
